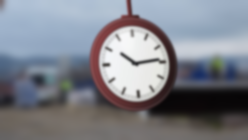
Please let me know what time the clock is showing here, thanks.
10:14
